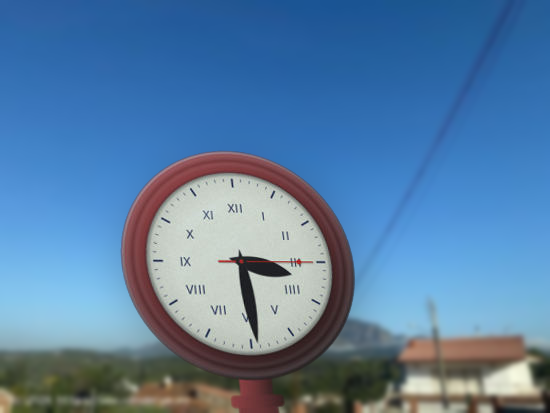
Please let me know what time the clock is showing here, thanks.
3:29:15
